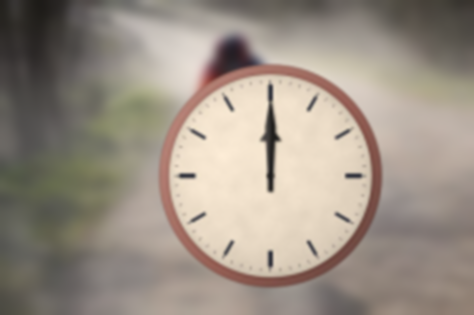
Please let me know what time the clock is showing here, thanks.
12:00
